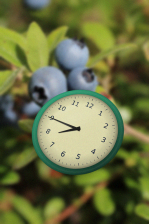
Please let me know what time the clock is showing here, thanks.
7:45
